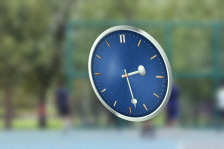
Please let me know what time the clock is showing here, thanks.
2:28
